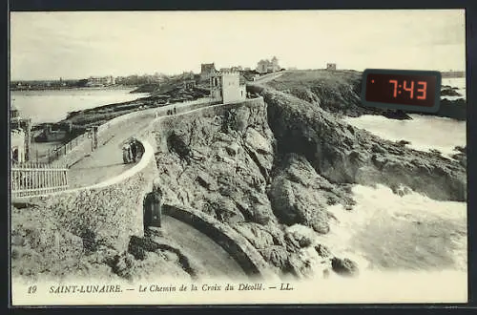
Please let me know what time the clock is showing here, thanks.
7:43
